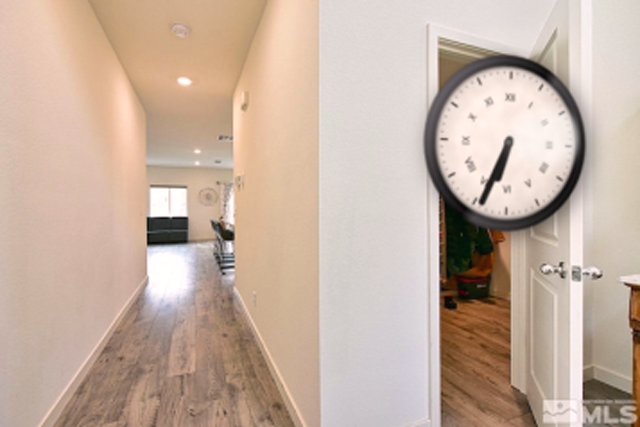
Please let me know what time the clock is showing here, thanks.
6:34
